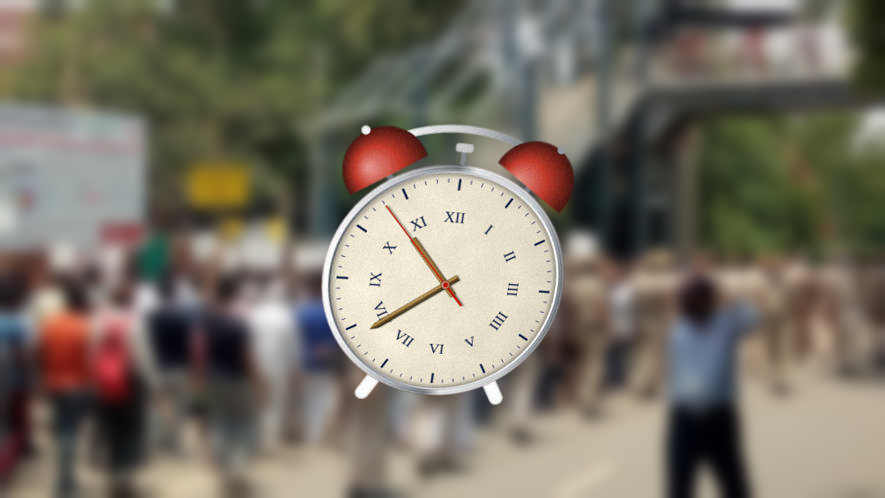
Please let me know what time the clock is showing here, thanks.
10:38:53
